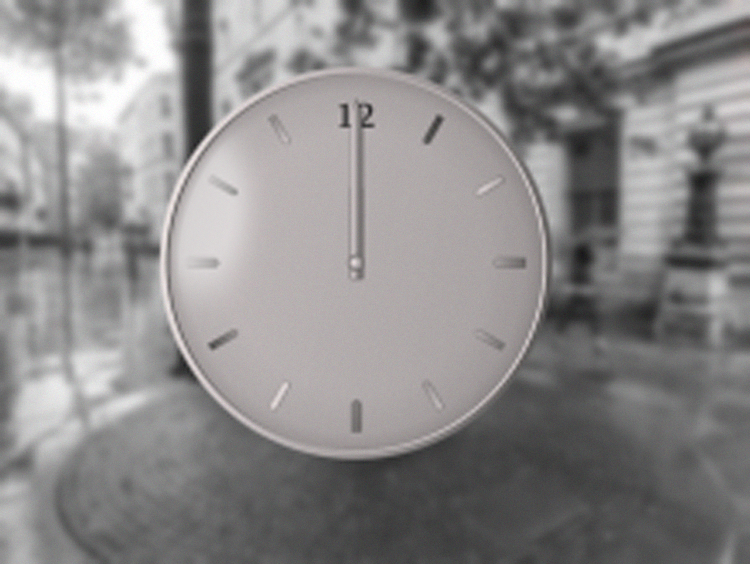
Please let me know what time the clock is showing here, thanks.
12:00
